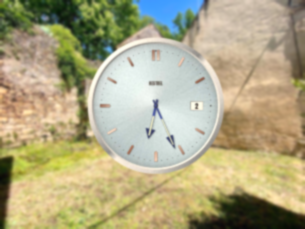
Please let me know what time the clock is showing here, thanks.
6:26
